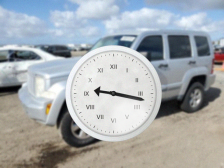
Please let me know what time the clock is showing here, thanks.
9:17
